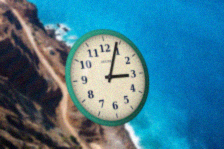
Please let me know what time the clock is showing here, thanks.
3:04
